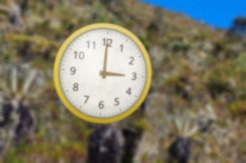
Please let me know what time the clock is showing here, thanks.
3:00
